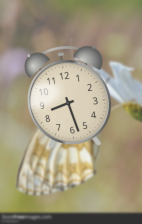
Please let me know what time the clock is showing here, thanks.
8:28
